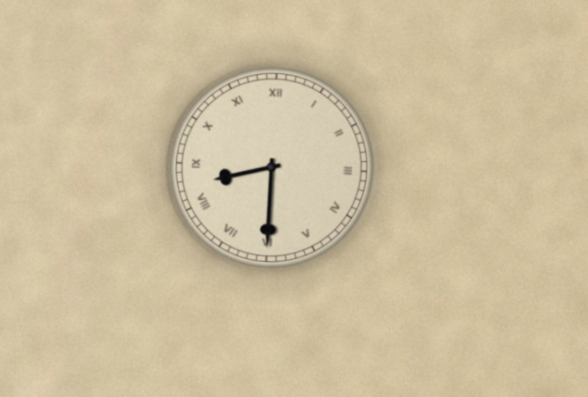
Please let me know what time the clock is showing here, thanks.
8:30
